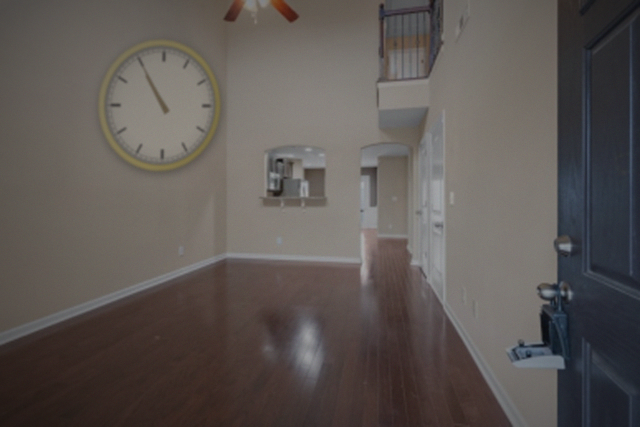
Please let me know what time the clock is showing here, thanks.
10:55
